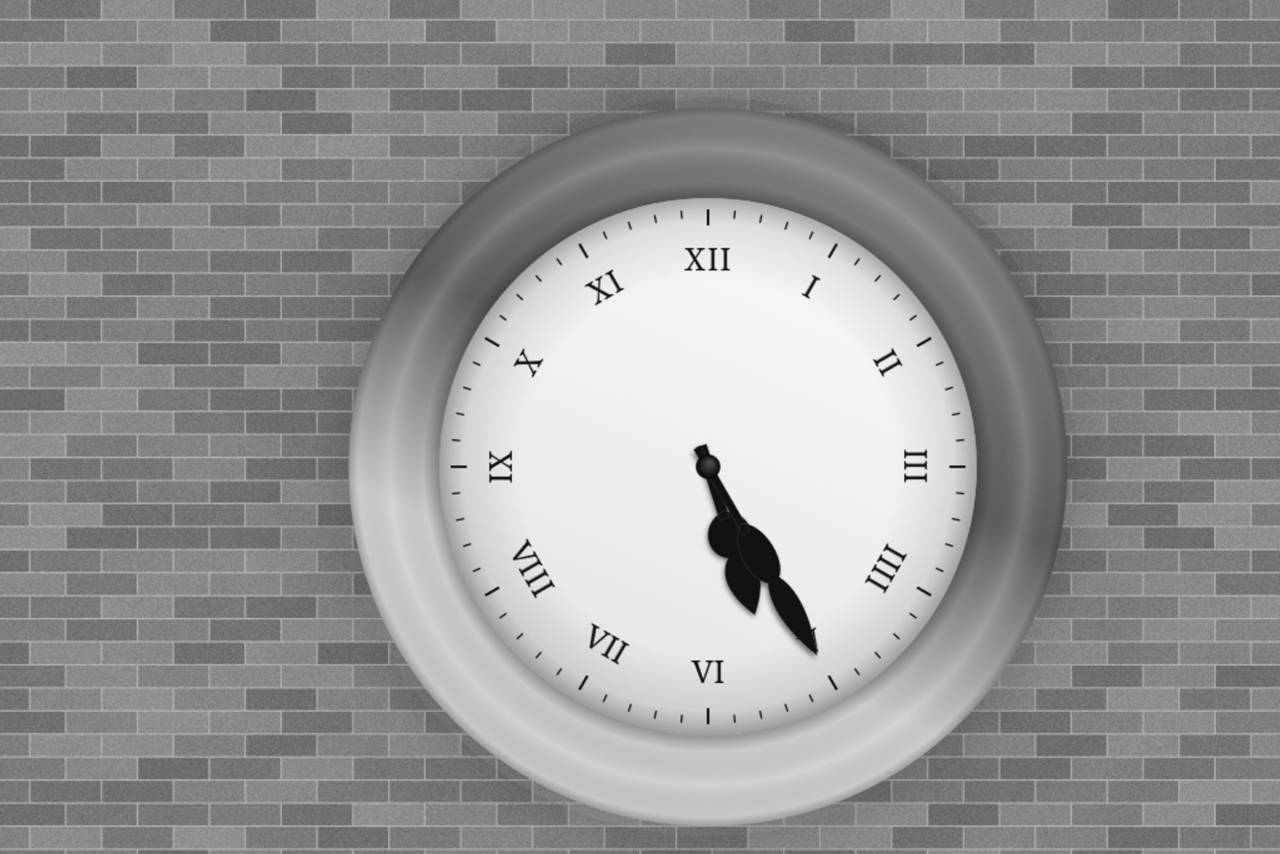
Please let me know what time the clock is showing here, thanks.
5:25
